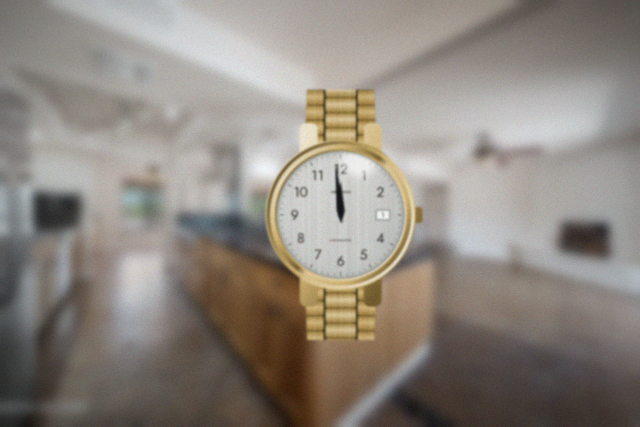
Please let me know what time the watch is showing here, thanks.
11:59
